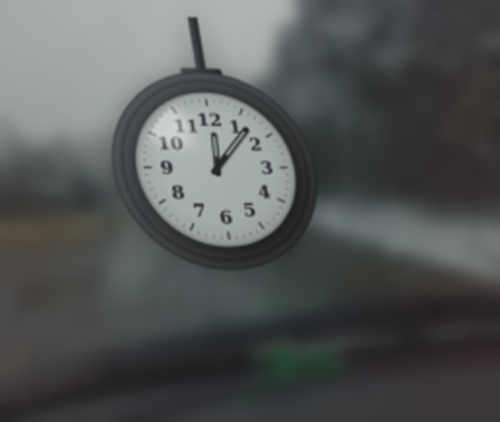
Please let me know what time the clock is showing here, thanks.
12:07
